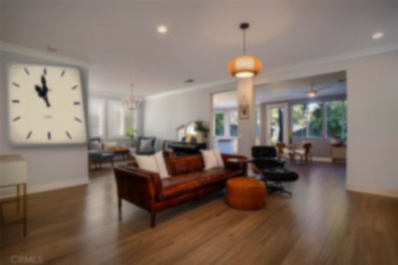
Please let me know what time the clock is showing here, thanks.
10:59
